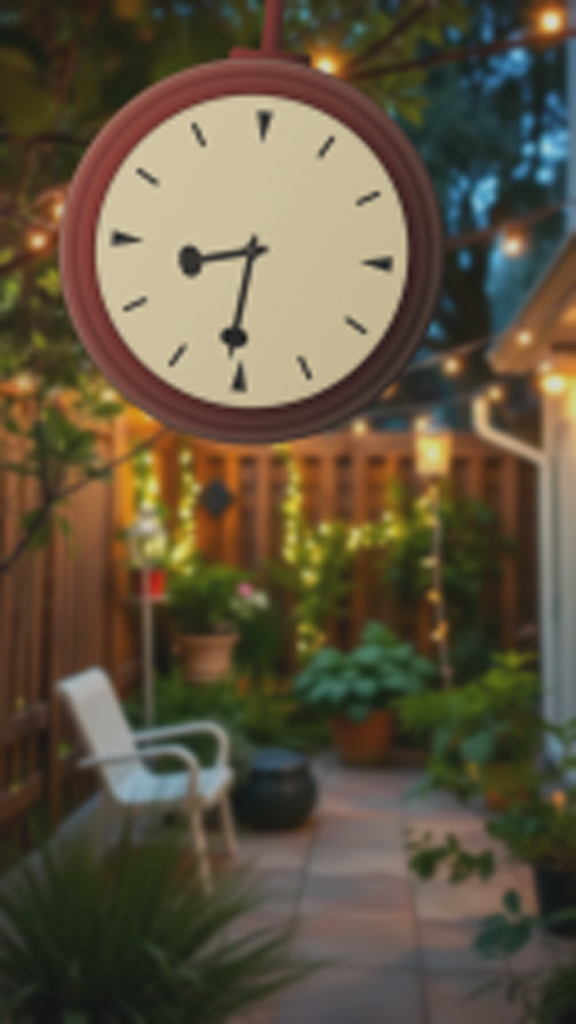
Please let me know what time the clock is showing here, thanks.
8:31
